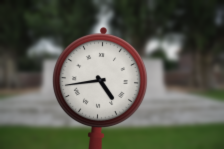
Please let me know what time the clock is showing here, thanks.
4:43
